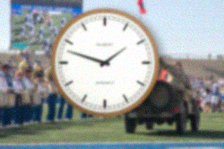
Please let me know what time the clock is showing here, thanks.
1:48
